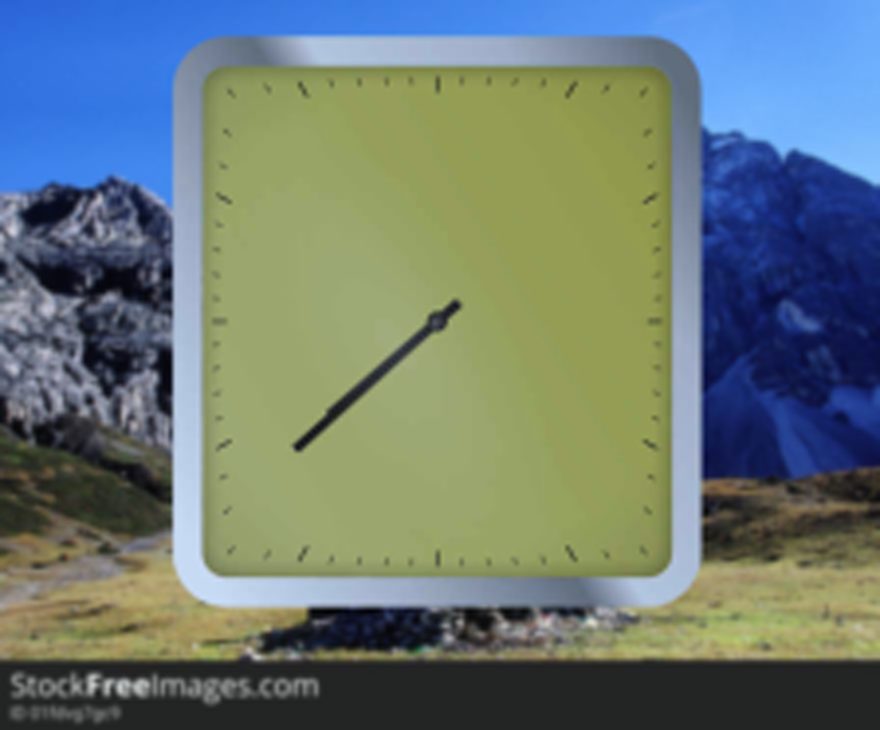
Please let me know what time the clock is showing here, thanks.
7:38
